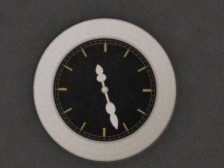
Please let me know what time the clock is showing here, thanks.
11:27
